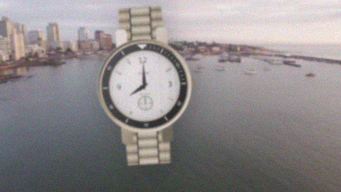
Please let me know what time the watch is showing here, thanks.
8:00
